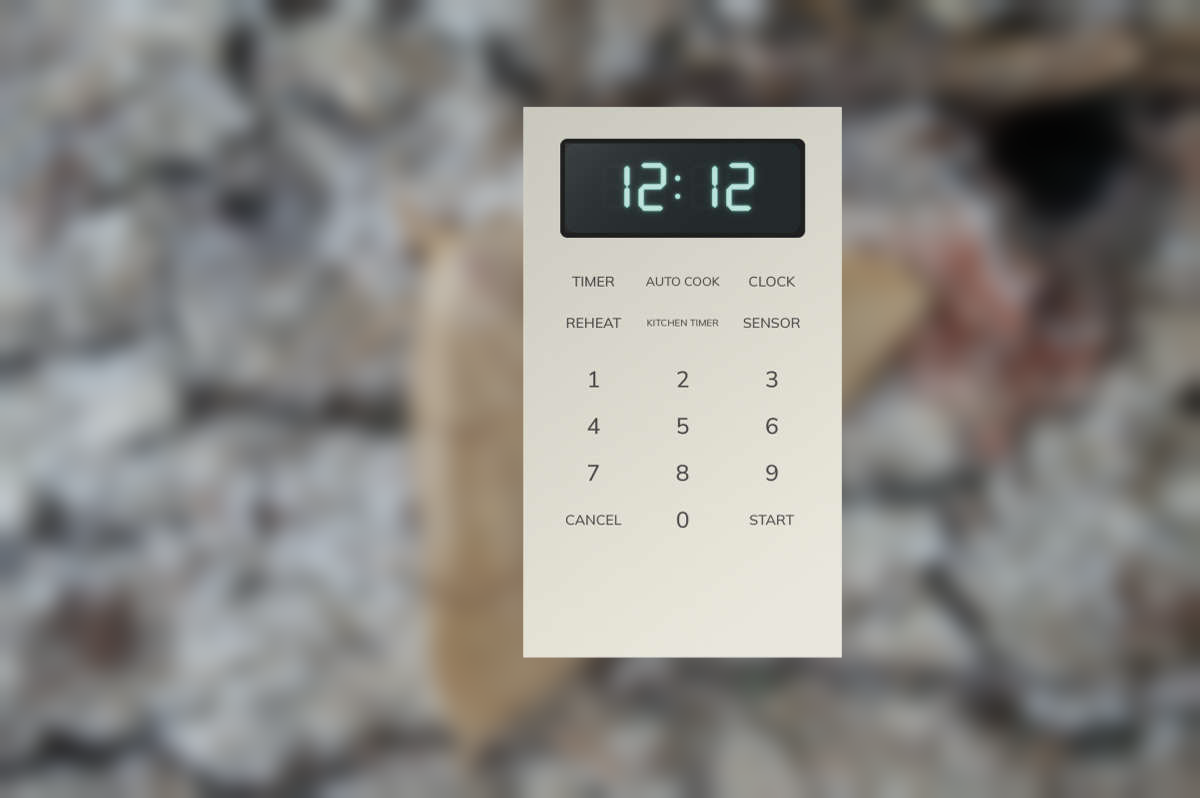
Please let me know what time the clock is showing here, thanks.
12:12
